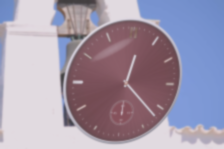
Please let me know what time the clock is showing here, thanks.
12:22
